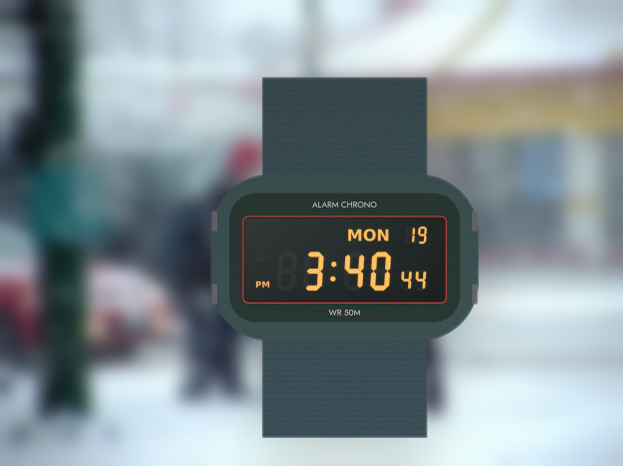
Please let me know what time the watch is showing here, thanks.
3:40:44
